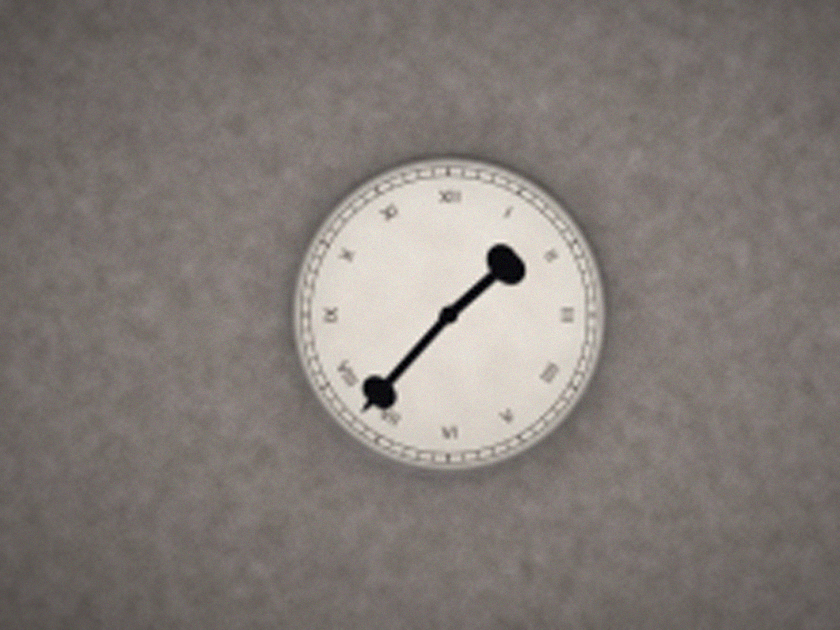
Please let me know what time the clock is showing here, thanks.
1:37
